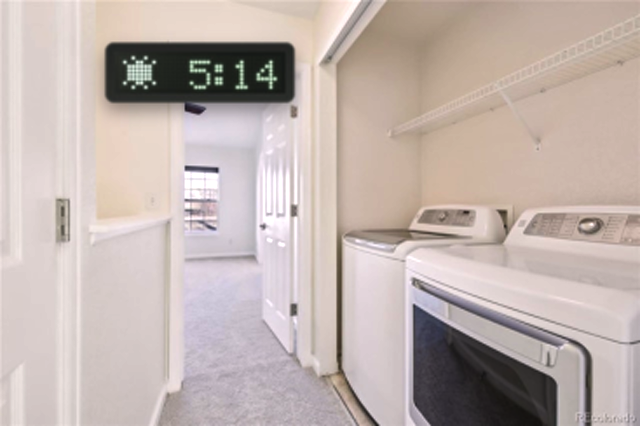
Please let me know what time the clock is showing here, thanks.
5:14
